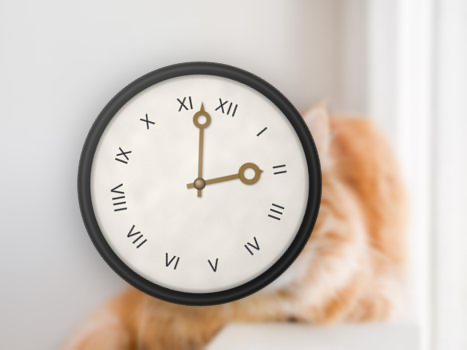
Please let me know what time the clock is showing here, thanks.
1:57
